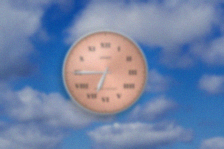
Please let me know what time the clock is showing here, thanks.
6:45
